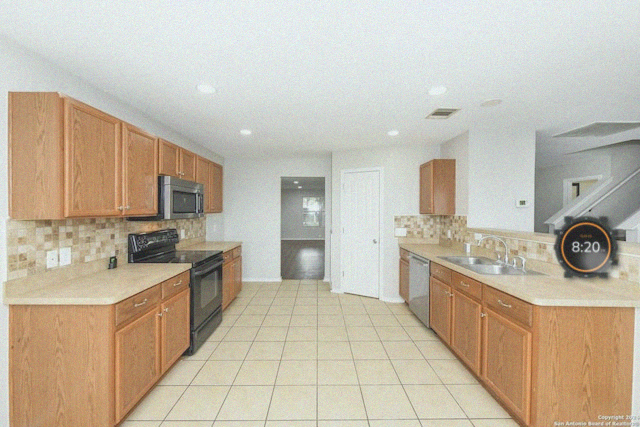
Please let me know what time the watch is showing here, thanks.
8:20
